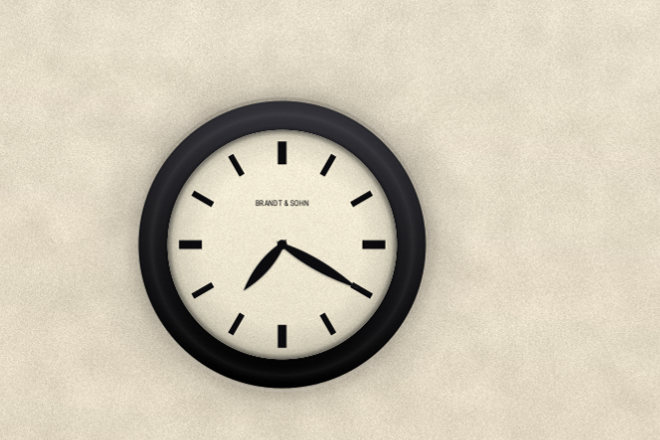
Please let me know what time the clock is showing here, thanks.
7:20
